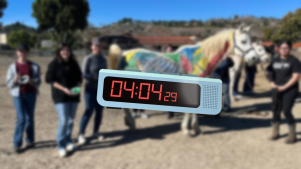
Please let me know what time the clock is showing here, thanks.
4:04:29
